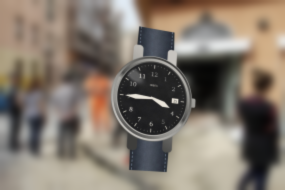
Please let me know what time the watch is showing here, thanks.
3:45
